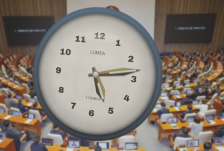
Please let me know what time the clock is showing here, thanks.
5:13
